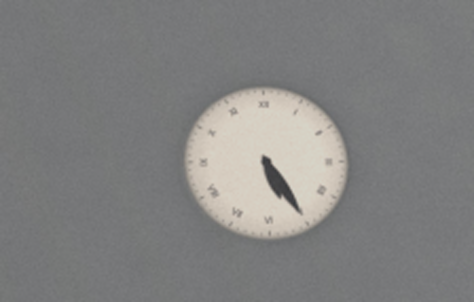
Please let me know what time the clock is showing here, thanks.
5:25
